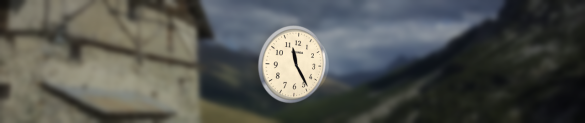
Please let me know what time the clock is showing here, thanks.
11:24
